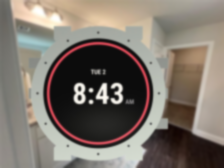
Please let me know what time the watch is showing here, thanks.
8:43
